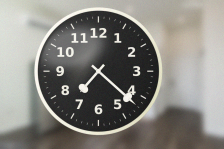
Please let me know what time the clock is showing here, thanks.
7:22
